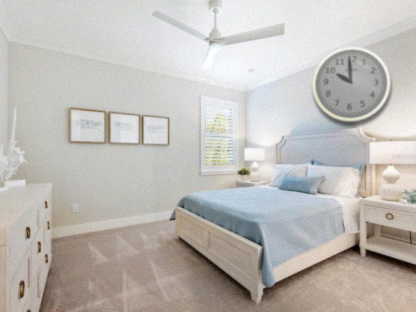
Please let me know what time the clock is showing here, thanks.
9:59
